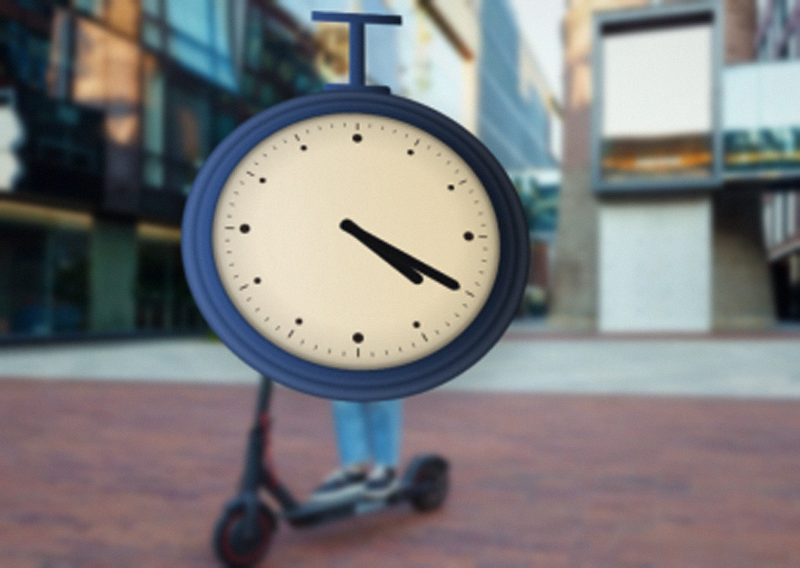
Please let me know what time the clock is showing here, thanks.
4:20
